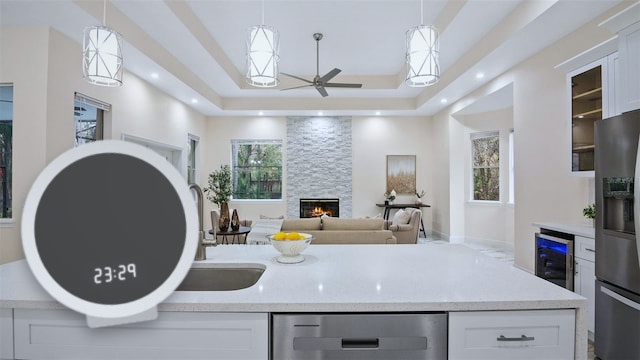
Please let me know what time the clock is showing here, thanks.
23:29
